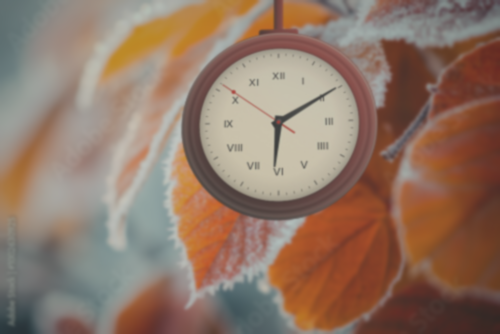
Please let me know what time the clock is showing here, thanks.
6:09:51
